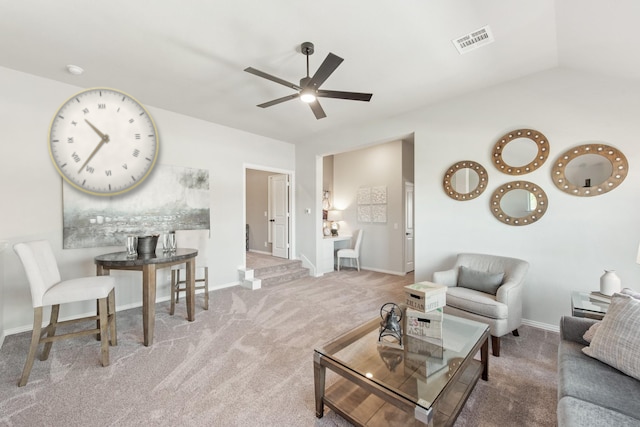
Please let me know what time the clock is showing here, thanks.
10:37
